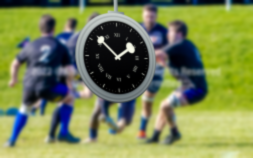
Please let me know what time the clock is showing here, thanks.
1:52
